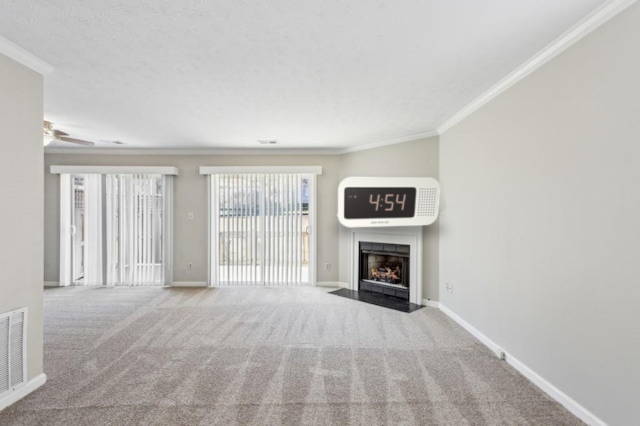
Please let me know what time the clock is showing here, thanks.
4:54
